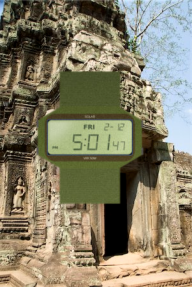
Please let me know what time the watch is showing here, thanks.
5:01:47
